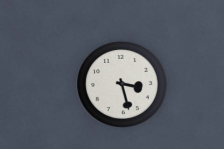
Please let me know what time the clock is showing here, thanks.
3:28
